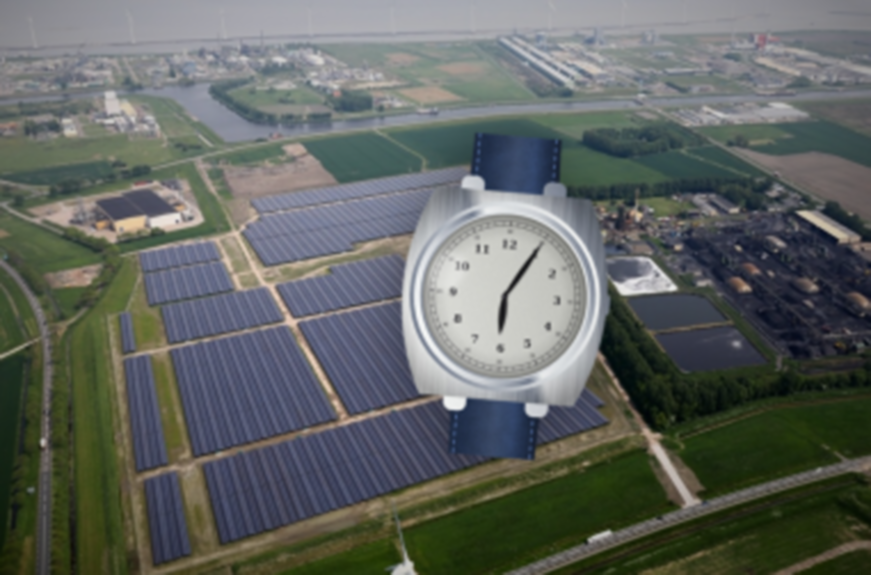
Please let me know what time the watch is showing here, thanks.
6:05
